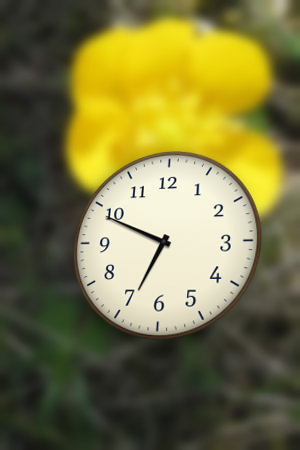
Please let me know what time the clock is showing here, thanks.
6:49
